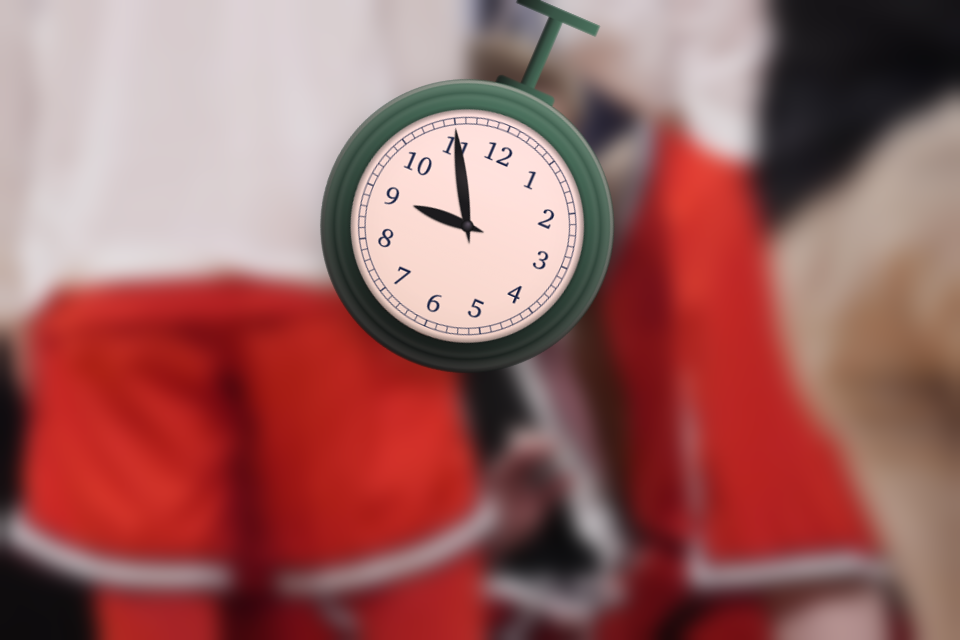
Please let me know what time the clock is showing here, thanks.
8:55
